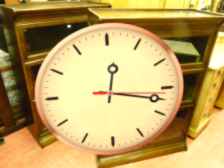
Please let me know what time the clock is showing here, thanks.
12:17:16
